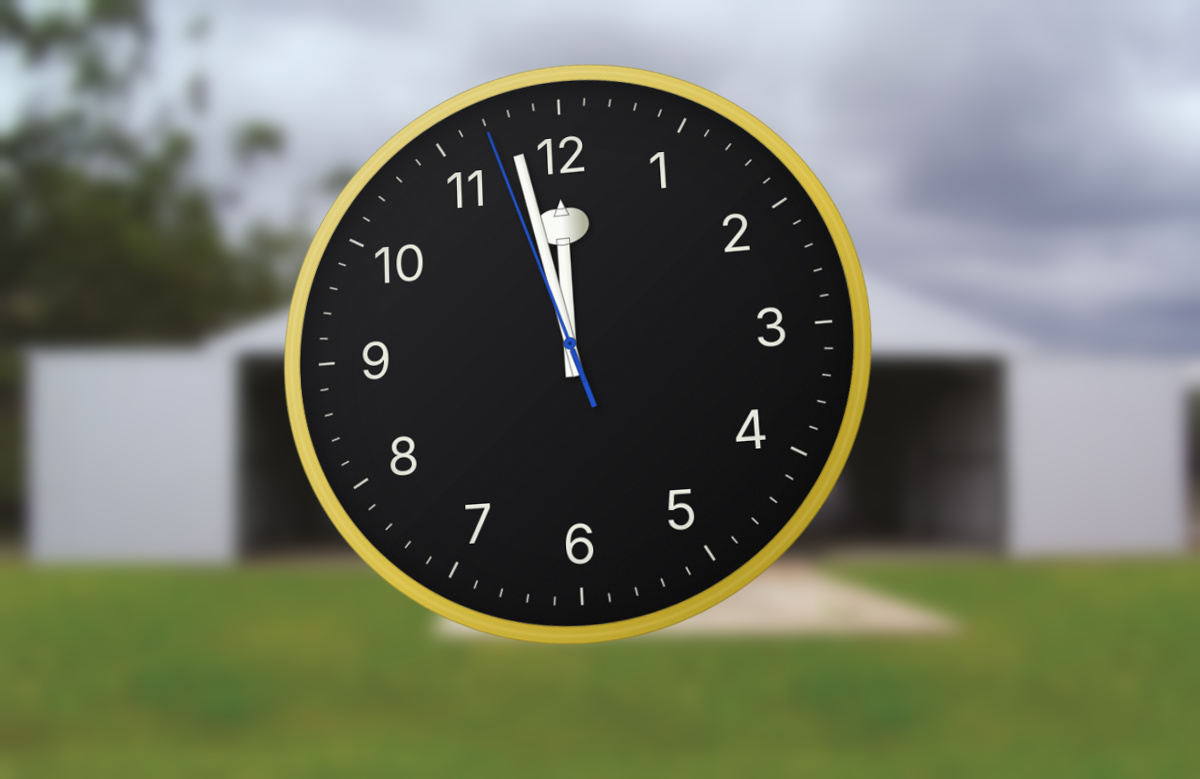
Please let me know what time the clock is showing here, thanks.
11:57:57
